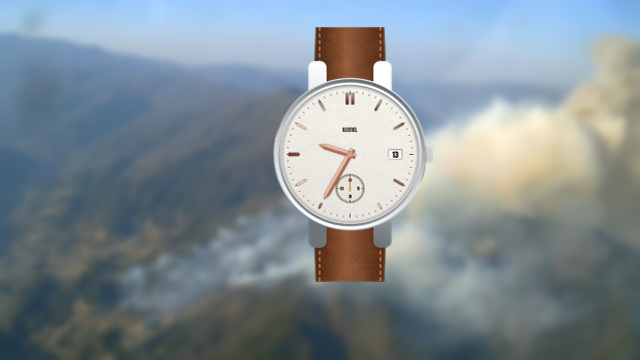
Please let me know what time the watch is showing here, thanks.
9:35
